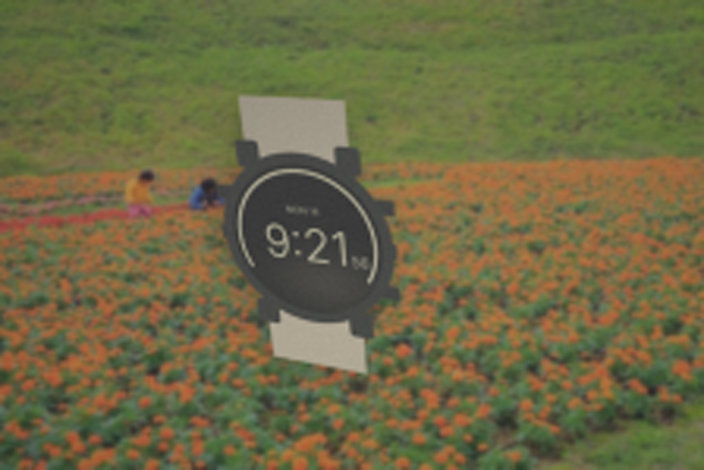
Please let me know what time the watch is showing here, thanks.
9:21
